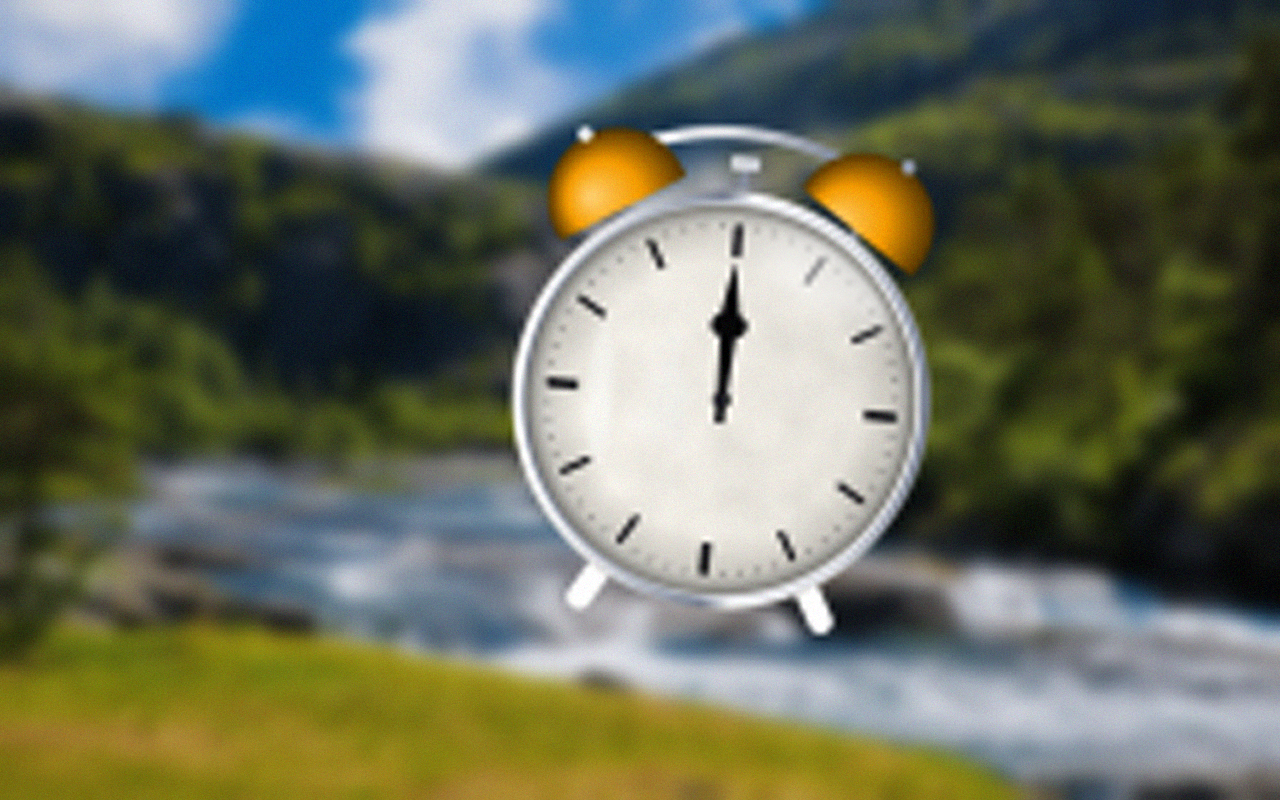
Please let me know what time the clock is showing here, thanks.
12:00
